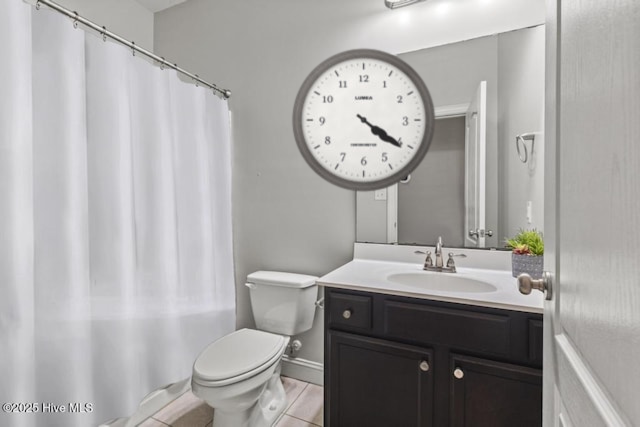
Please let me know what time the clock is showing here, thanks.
4:21
